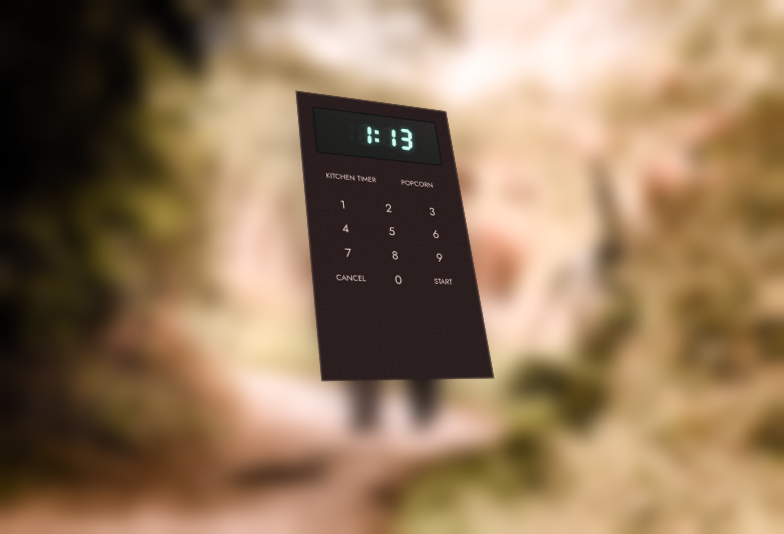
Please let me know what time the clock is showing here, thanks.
1:13
